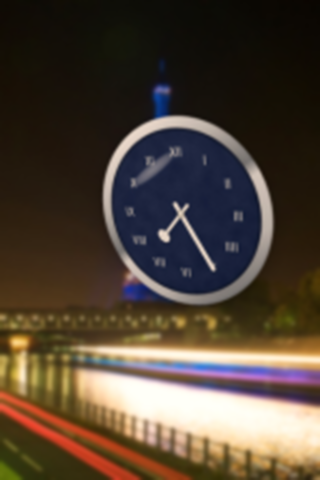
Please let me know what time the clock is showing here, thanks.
7:25
